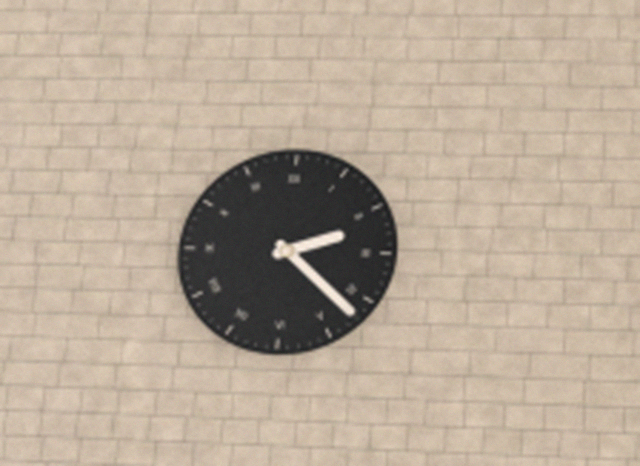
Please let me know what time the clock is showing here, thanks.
2:22
